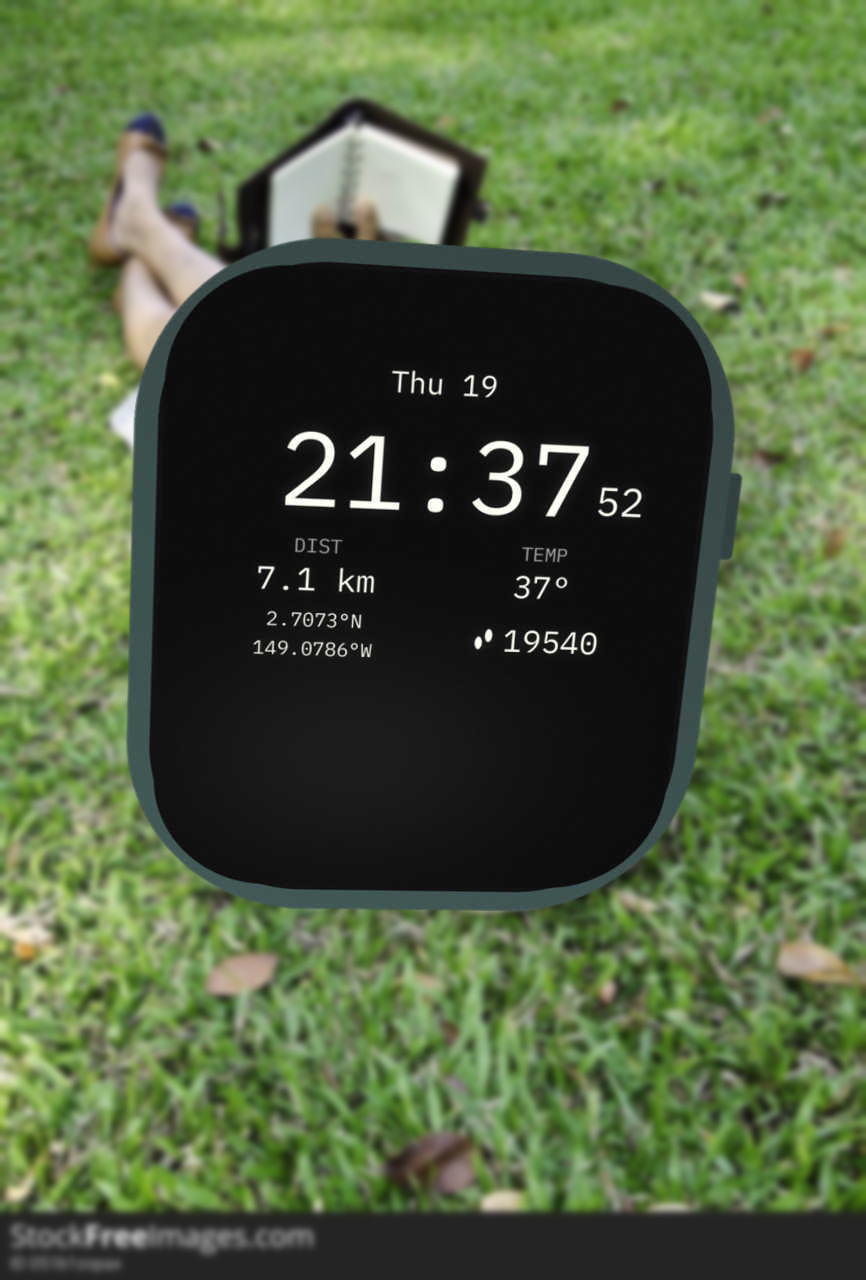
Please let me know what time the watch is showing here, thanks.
21:37:52
